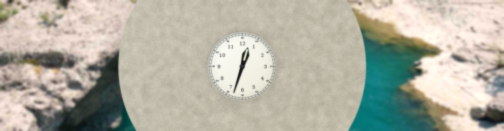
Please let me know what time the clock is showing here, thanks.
12:33
